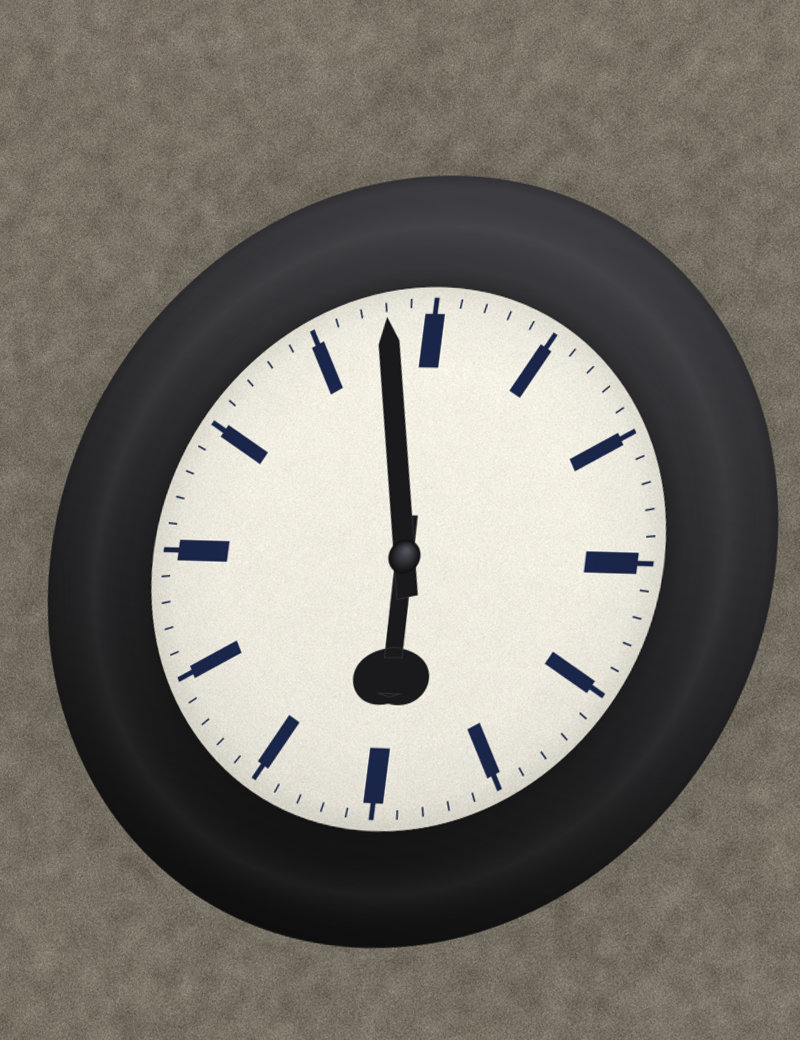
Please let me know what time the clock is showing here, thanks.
5:58
